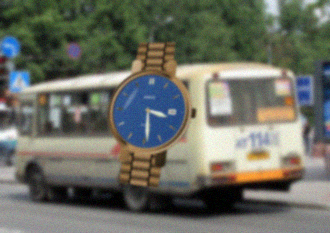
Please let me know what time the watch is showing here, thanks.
3:29
